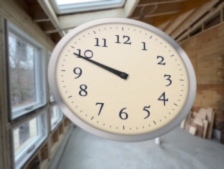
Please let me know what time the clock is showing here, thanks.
9:49
